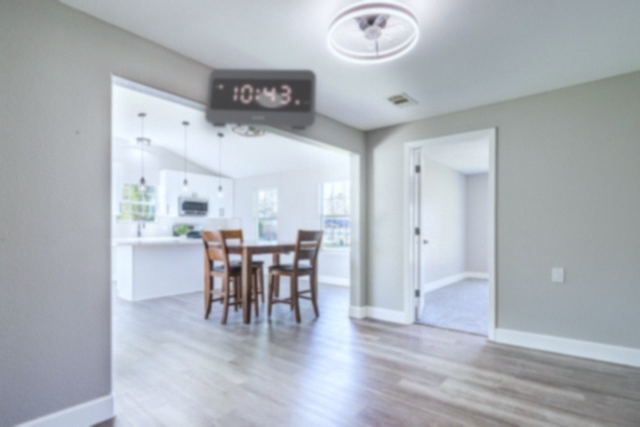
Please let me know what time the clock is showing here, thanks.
10:43
